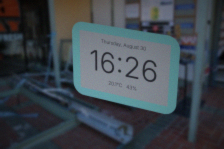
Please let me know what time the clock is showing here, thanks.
16:26
